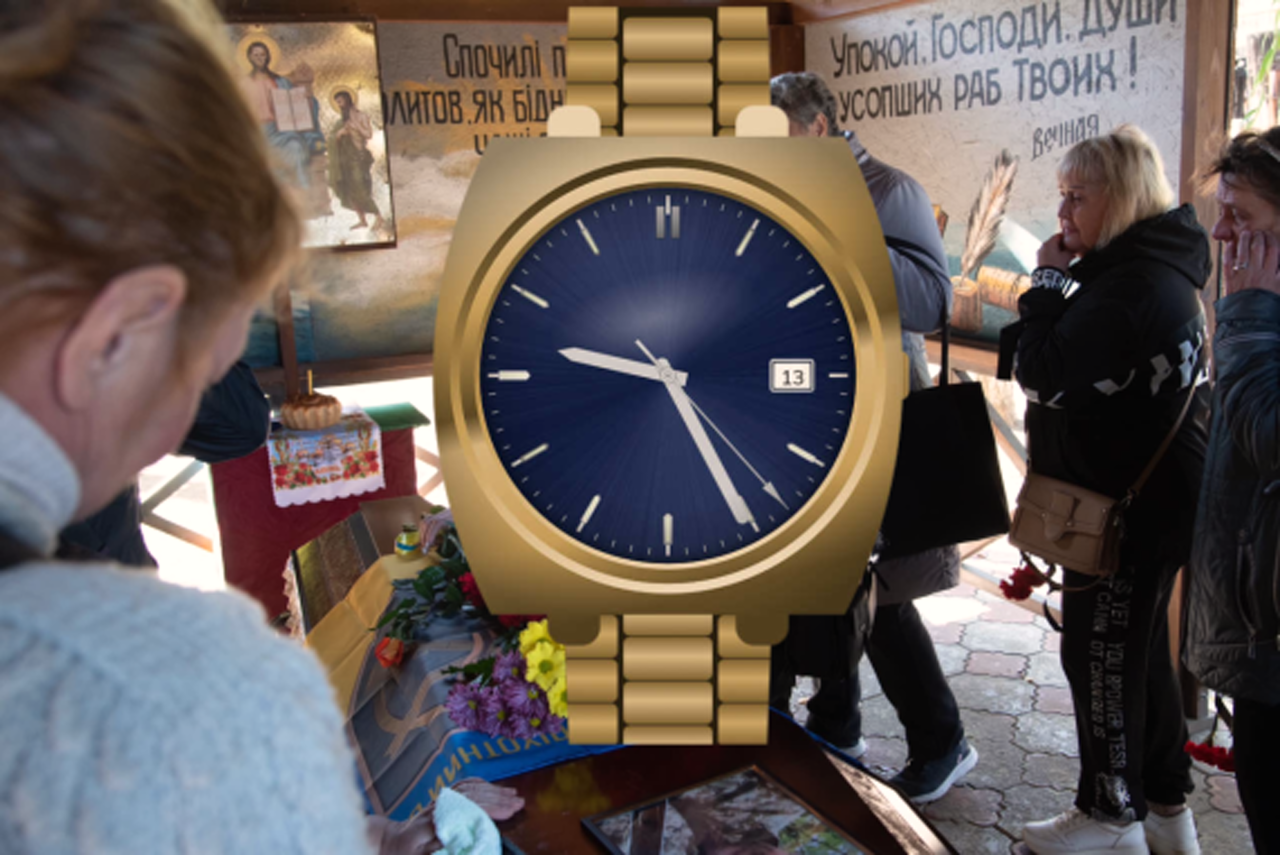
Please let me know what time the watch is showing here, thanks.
9:25:23
